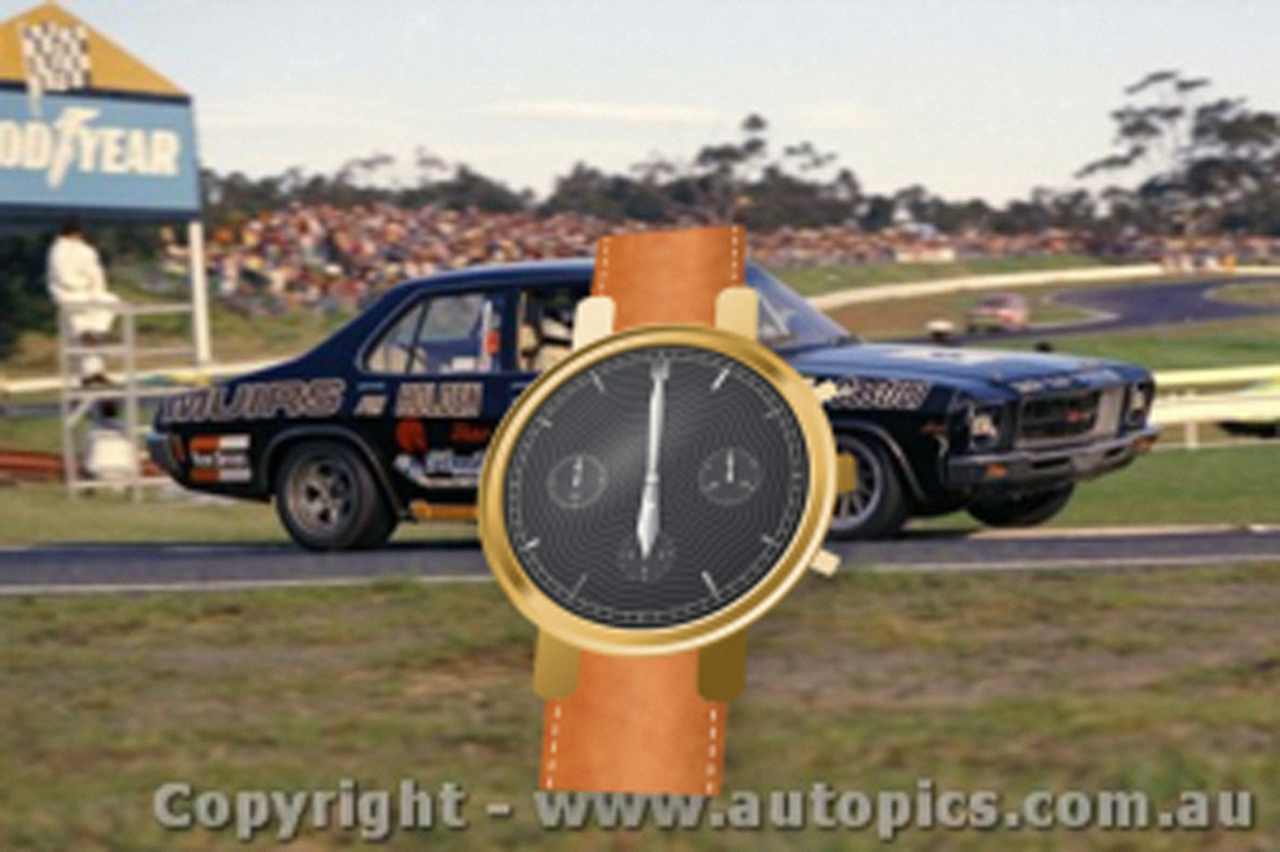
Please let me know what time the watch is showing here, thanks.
6:00
